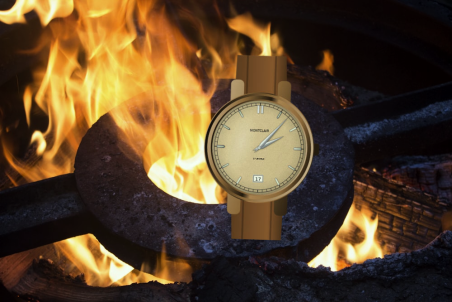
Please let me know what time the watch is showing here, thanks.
2:07
